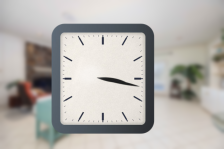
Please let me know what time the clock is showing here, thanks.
3:17
